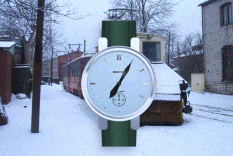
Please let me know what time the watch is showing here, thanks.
7:05
